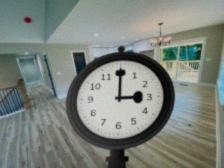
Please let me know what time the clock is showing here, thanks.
3:00
